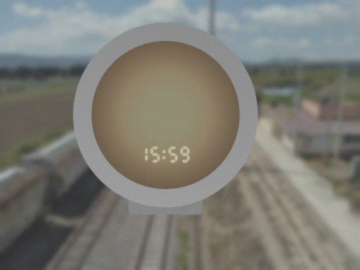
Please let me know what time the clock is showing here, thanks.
15:59
